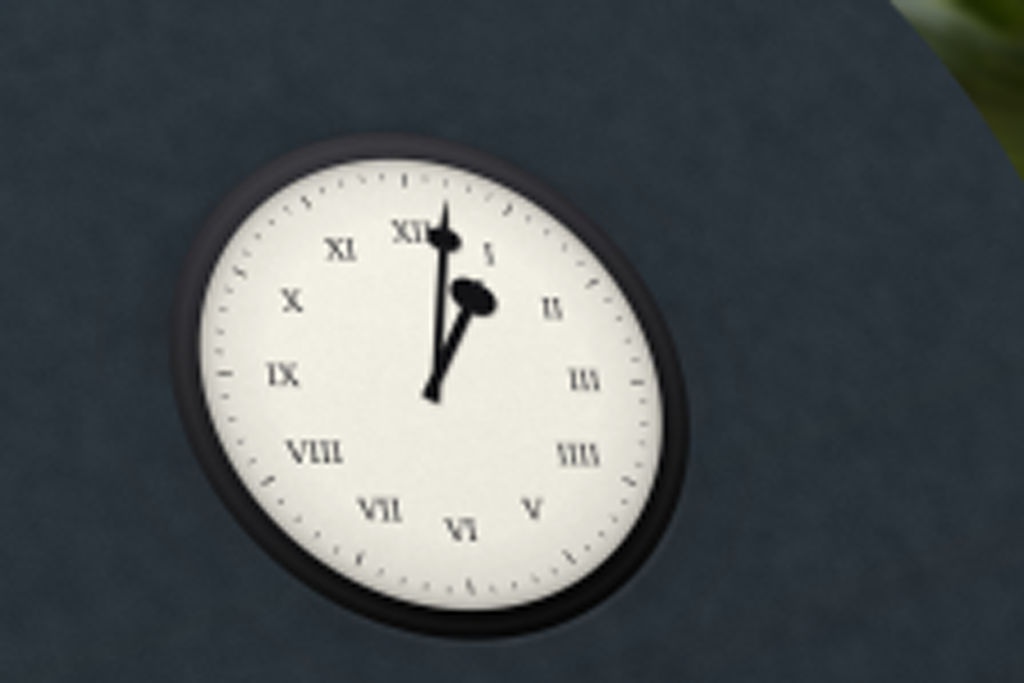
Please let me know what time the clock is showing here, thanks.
1:02
